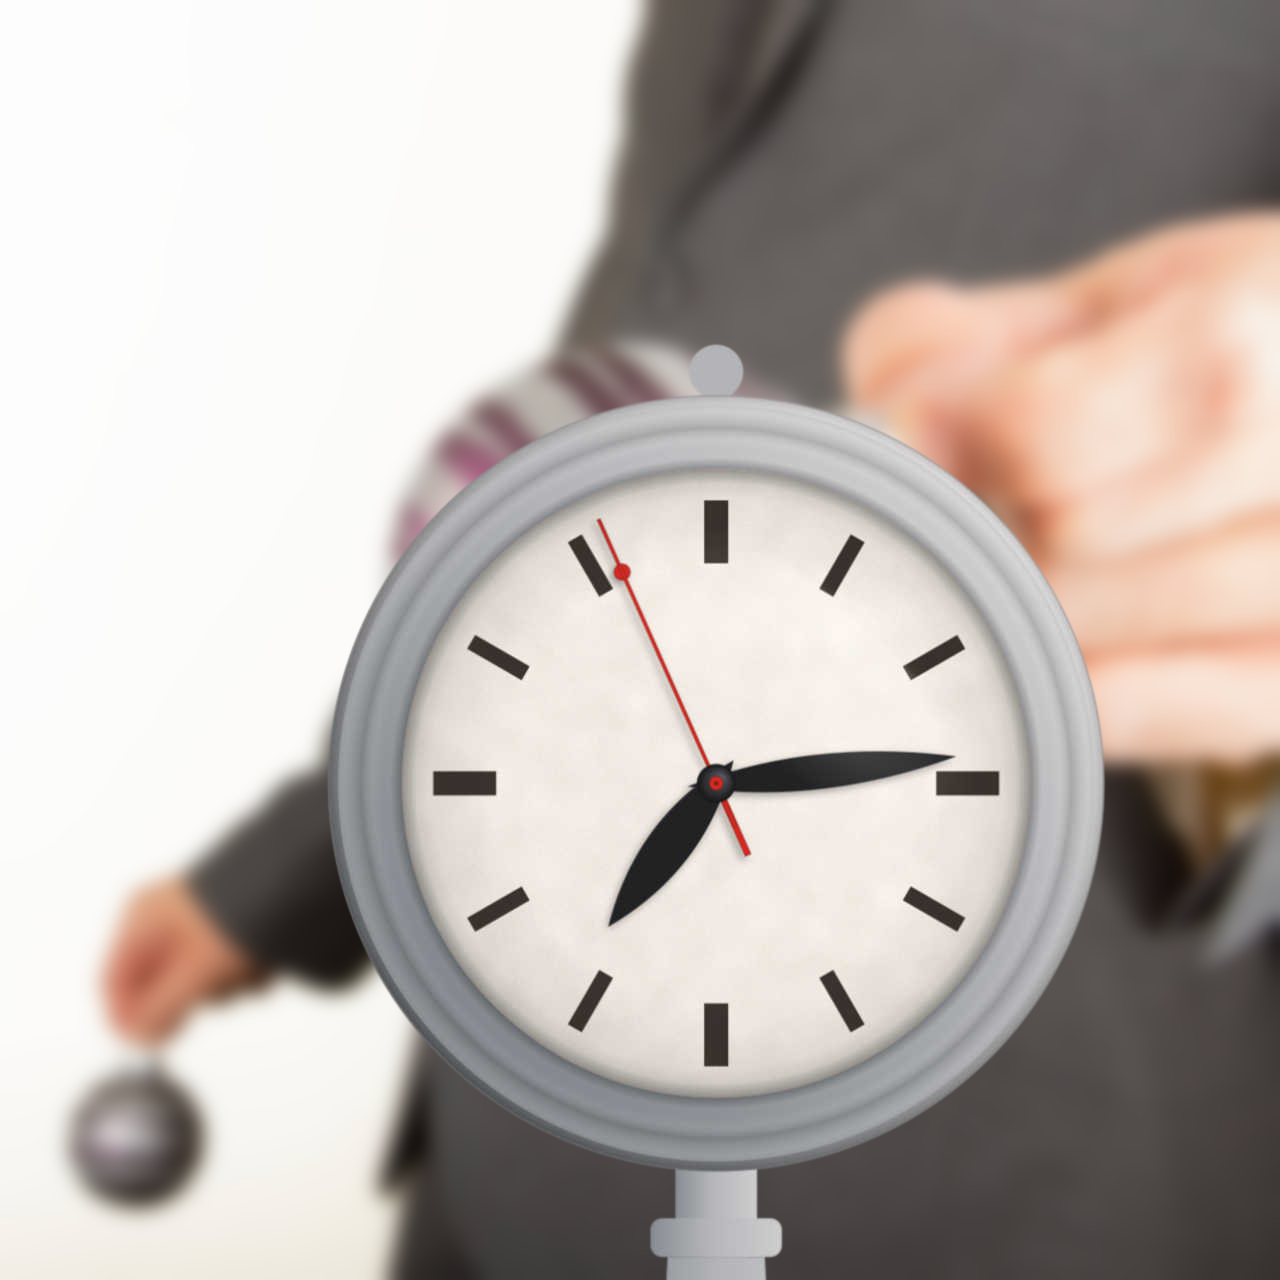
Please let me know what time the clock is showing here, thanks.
7:13:56
